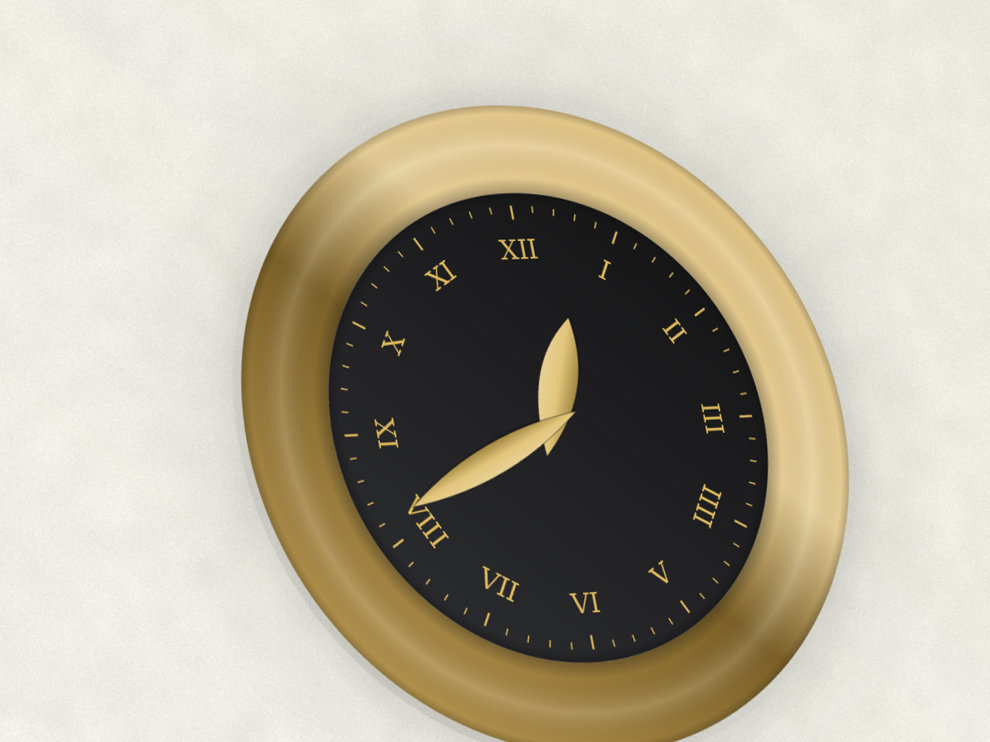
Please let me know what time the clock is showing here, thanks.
12:41
